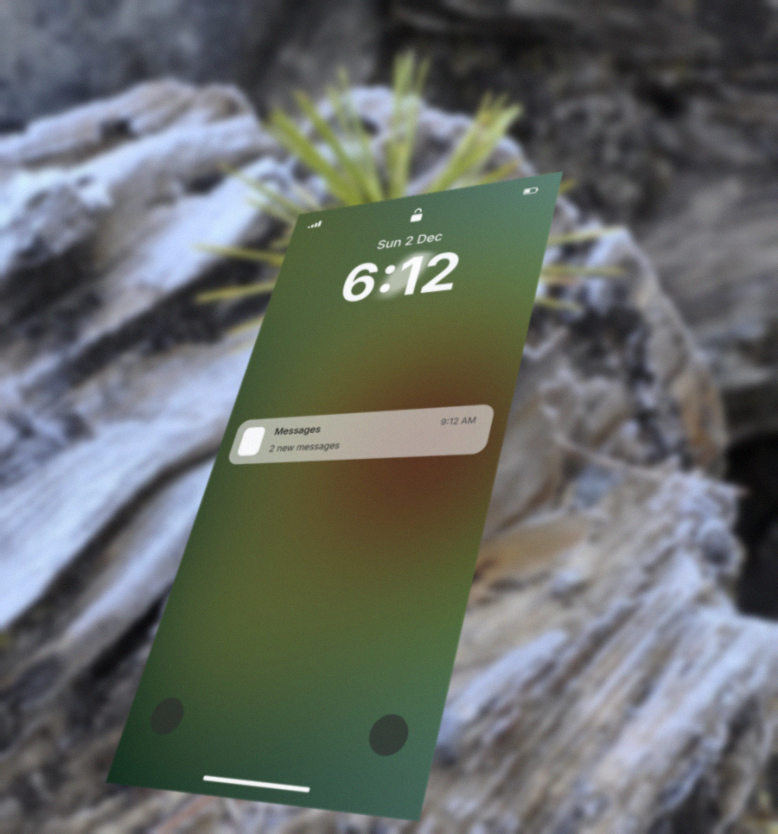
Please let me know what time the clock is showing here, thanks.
6:12
